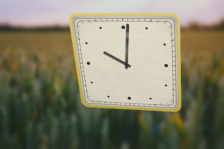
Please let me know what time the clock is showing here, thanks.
10:01
